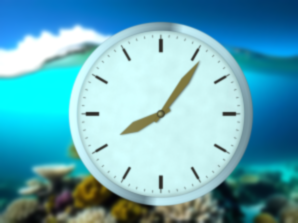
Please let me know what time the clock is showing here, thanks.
8:06
